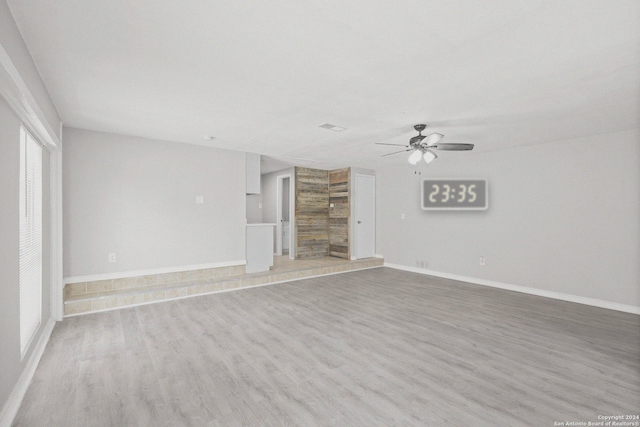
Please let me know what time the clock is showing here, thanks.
23:35
